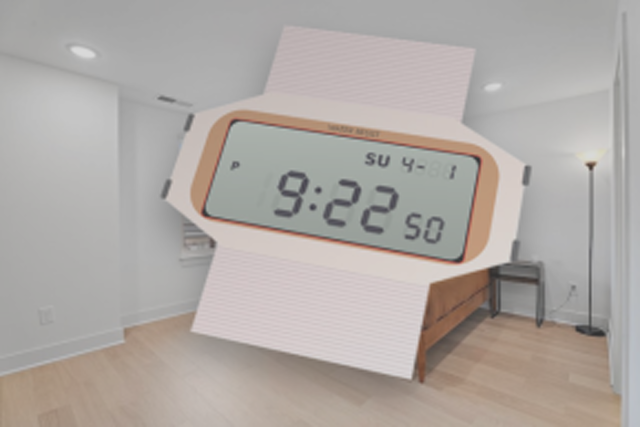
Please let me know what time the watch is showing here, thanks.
9:22:50
